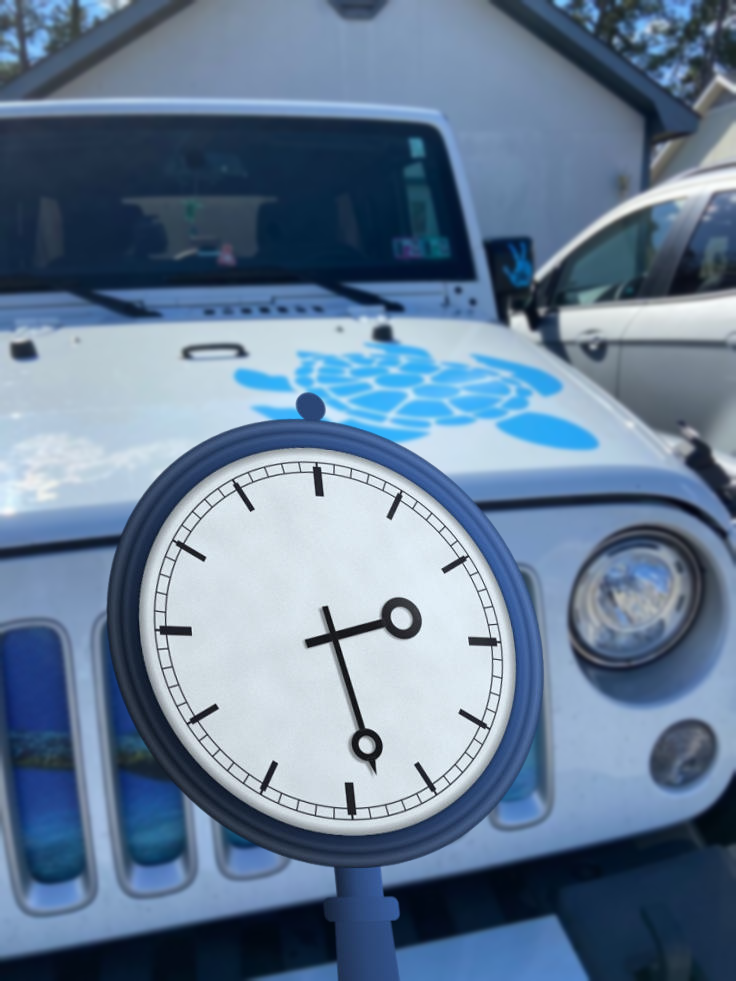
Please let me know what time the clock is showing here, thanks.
2:28
